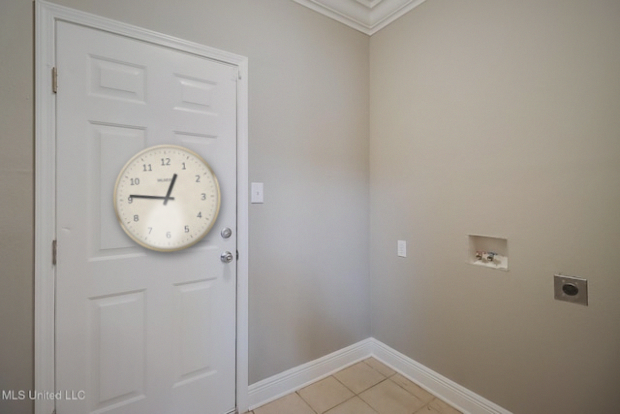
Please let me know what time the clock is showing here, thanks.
12:46
